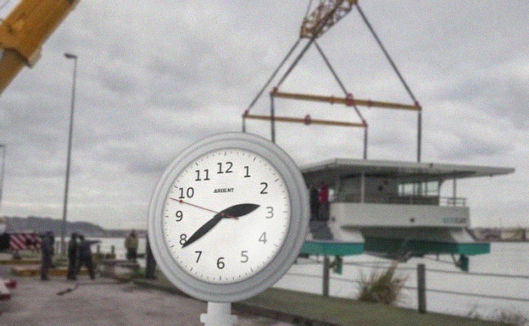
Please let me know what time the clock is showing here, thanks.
2:38:48
